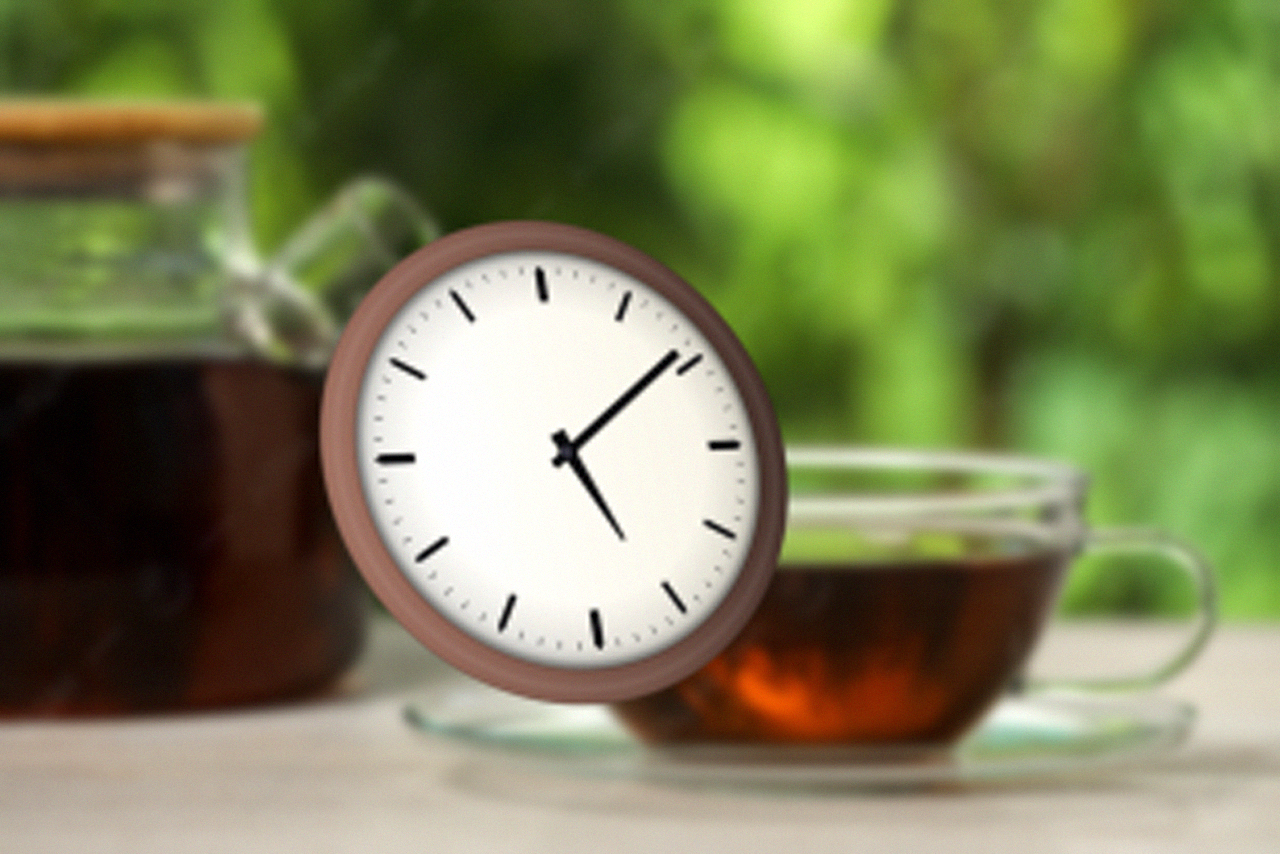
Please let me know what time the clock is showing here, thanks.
5:09
